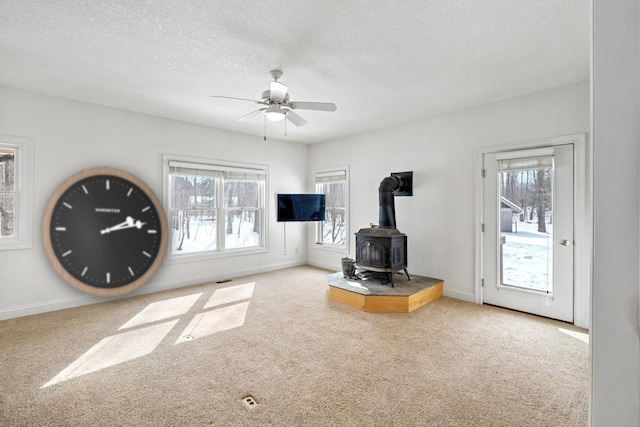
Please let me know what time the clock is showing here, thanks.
2:13
